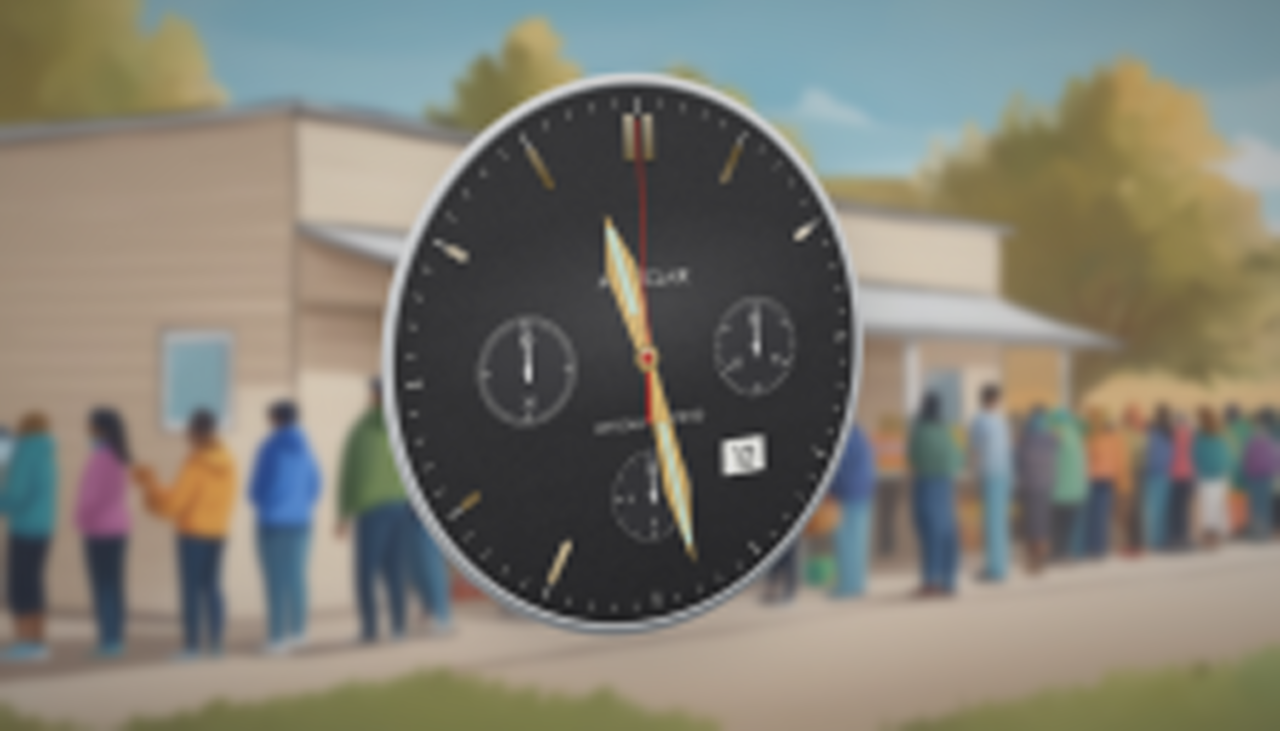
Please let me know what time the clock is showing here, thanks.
11:28
